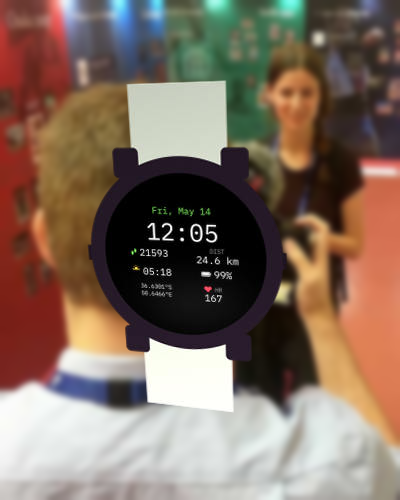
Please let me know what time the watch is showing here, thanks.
12:05
